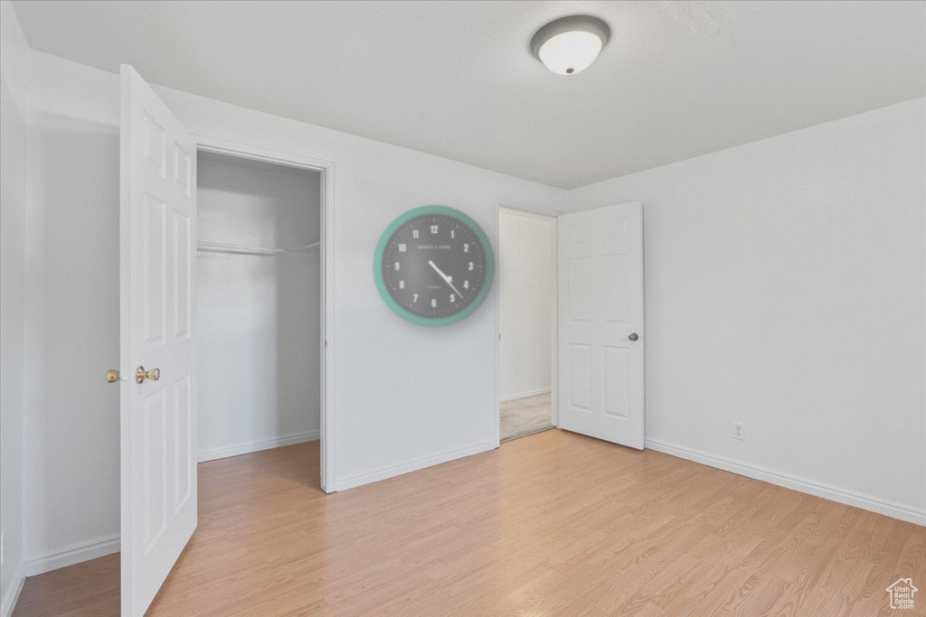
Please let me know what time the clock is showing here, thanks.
4:23
